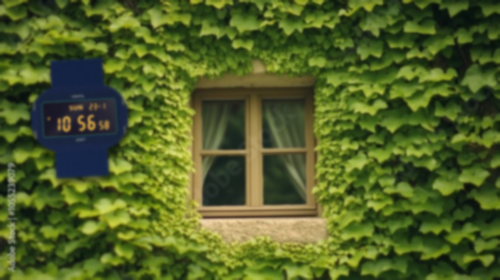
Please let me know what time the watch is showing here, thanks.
10:56
